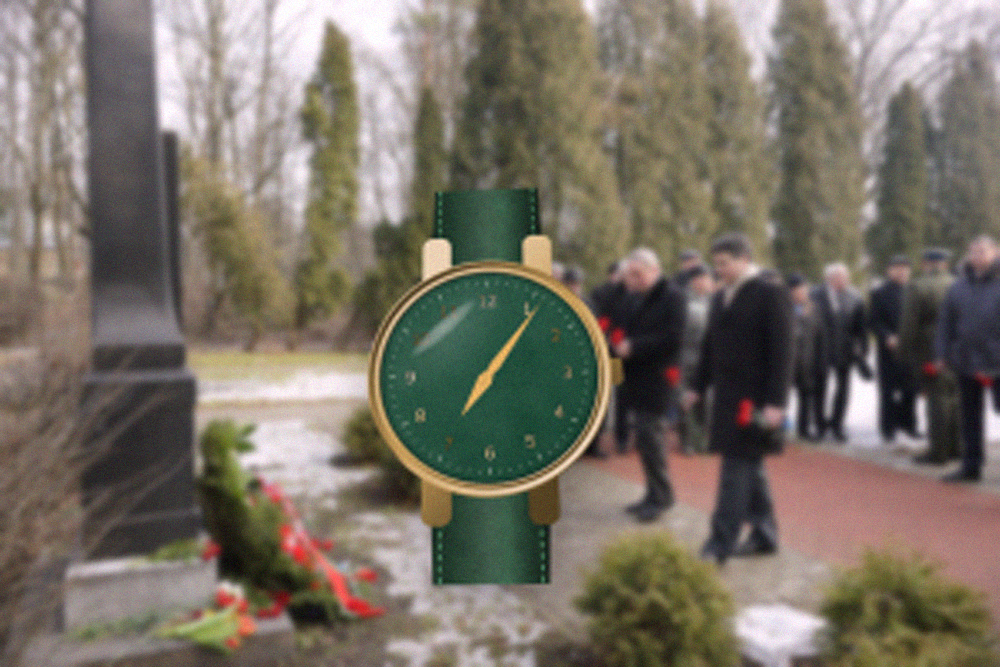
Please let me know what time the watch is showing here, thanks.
7:06
